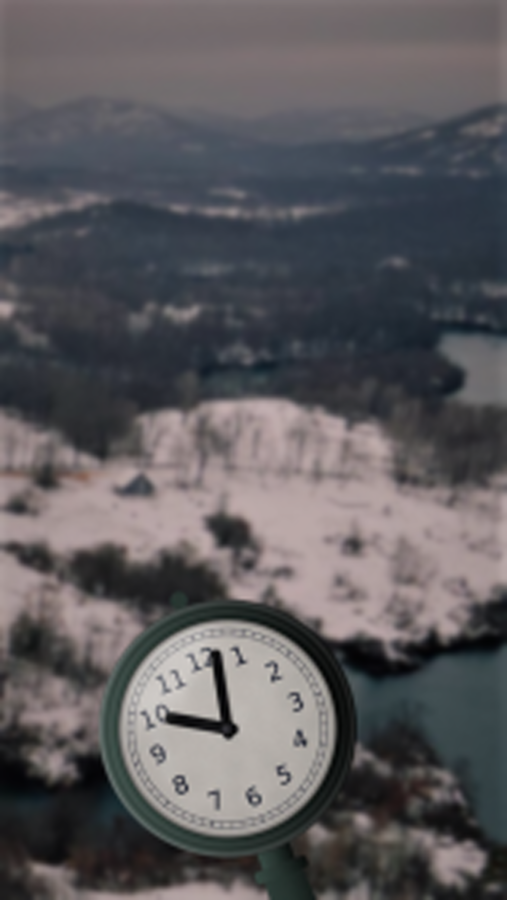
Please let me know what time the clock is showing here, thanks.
10:02
